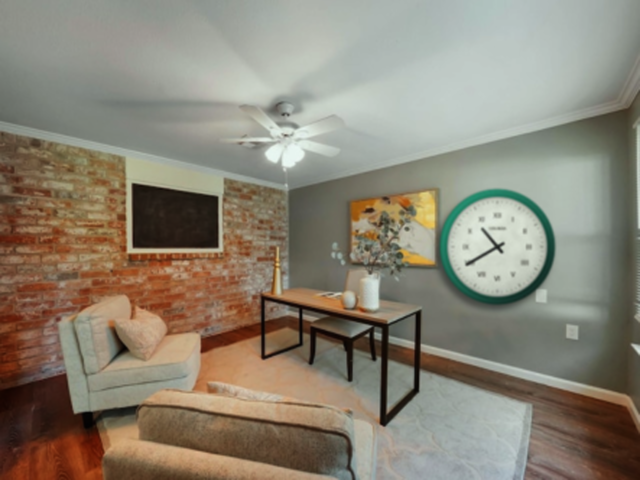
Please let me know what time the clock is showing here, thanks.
10:40
